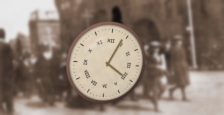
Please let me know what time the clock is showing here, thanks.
4:04
